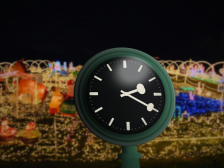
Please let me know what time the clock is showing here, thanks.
2:20
